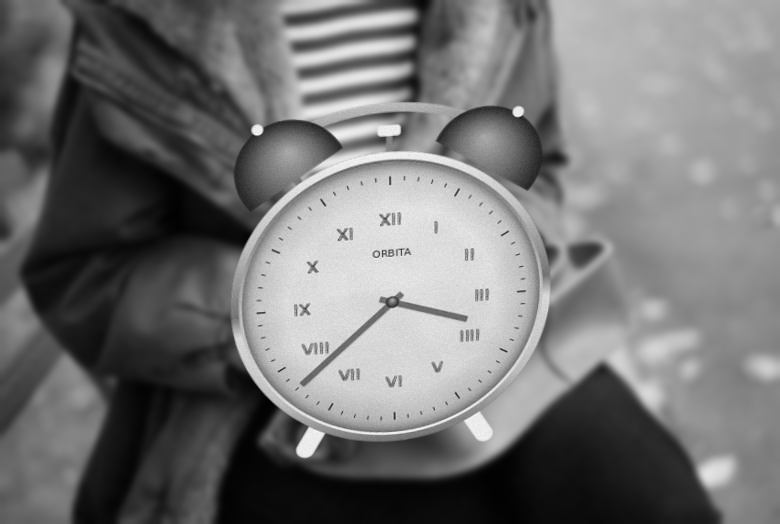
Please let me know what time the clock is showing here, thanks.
3:38
